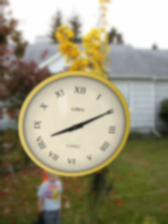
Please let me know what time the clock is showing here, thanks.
8:10
